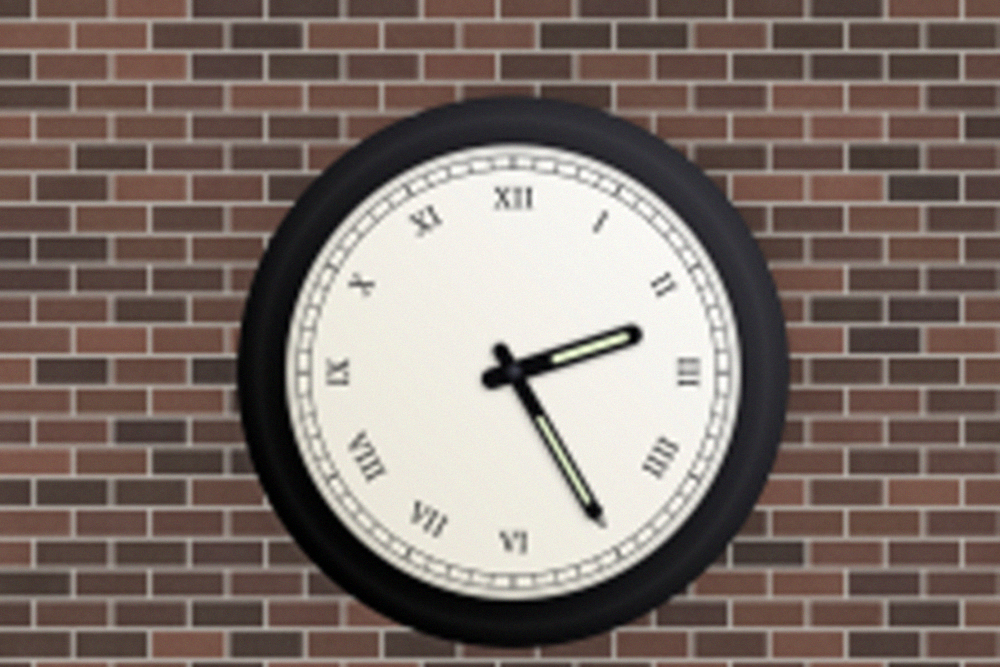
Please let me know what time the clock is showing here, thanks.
2:25
